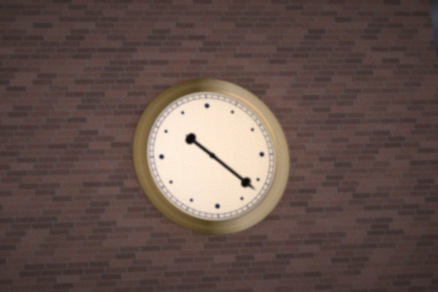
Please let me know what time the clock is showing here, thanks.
10:22
